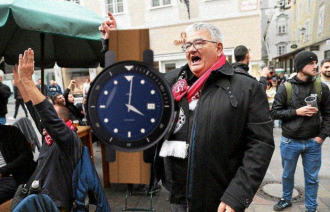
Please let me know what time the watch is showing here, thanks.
4:01
